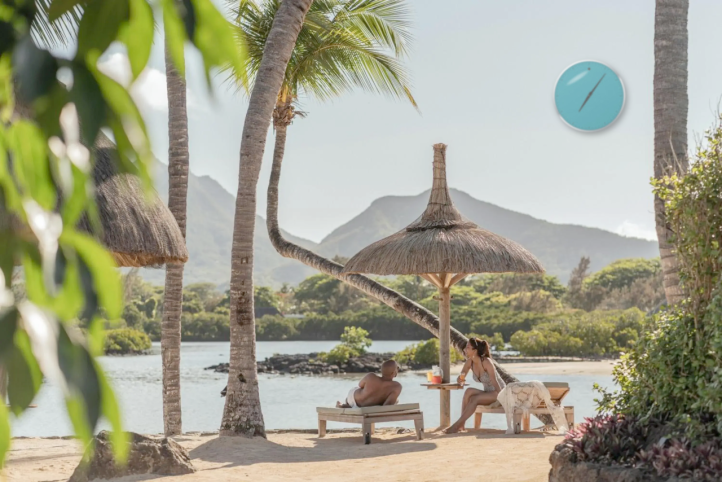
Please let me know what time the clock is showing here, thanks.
7:06
